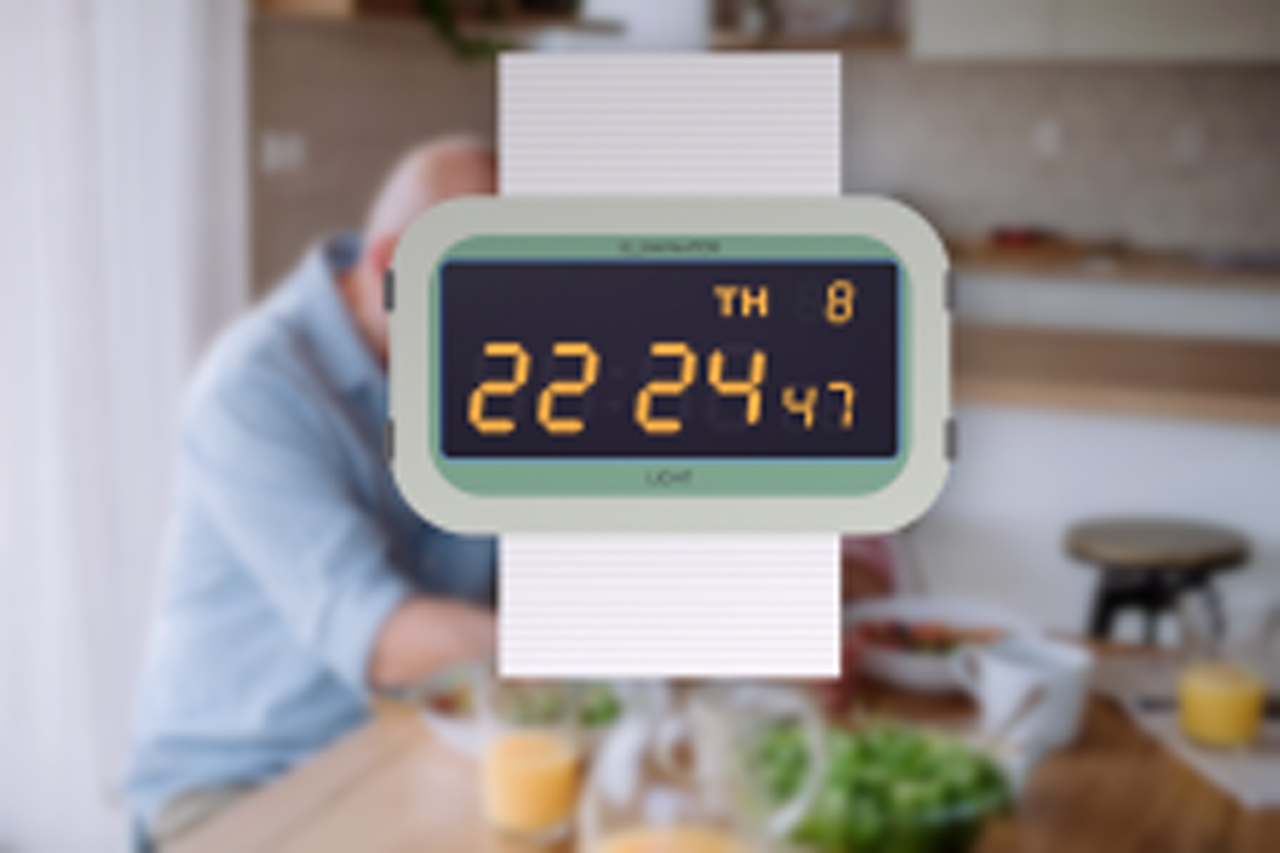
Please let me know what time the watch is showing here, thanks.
22:24:47
